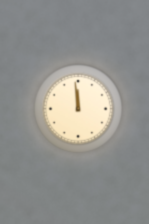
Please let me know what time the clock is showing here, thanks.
11:59
